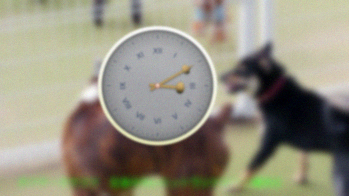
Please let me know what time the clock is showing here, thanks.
3:10
